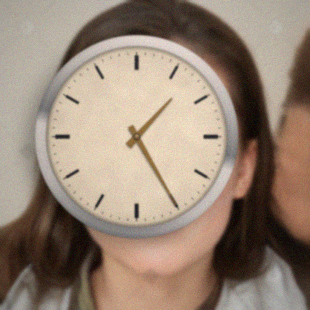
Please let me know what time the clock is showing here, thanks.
1:25
